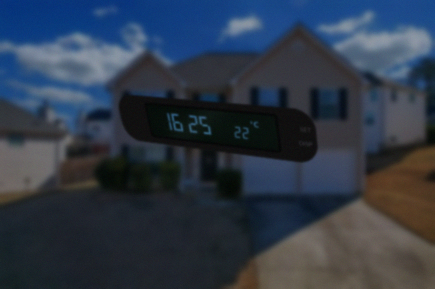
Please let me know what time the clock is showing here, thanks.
16:25
